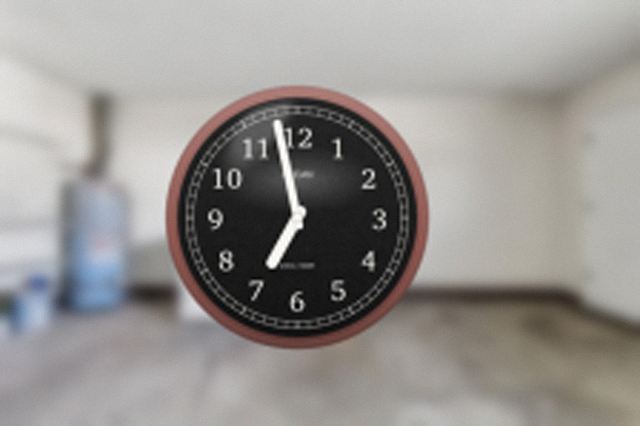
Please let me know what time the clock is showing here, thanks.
6:58
